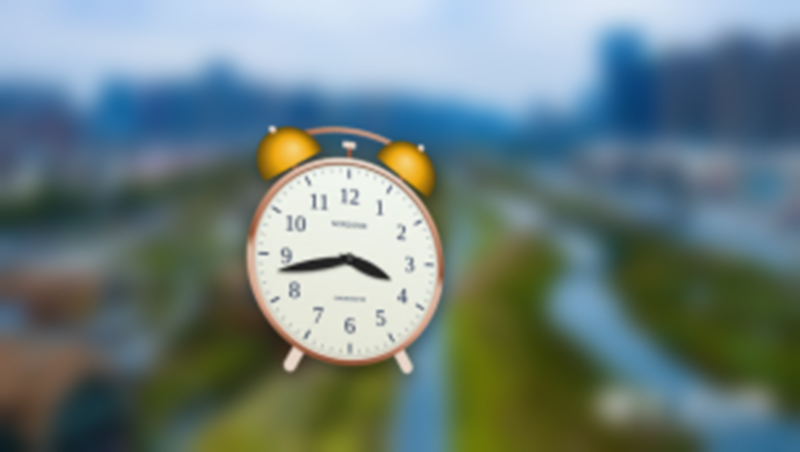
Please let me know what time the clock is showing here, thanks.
3:43
